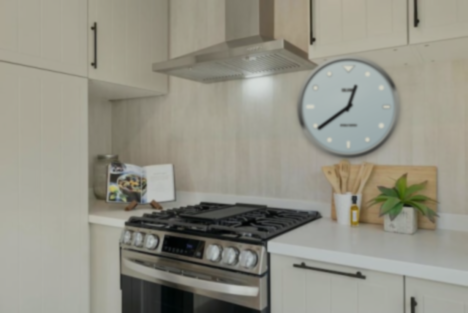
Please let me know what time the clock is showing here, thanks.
12:39
